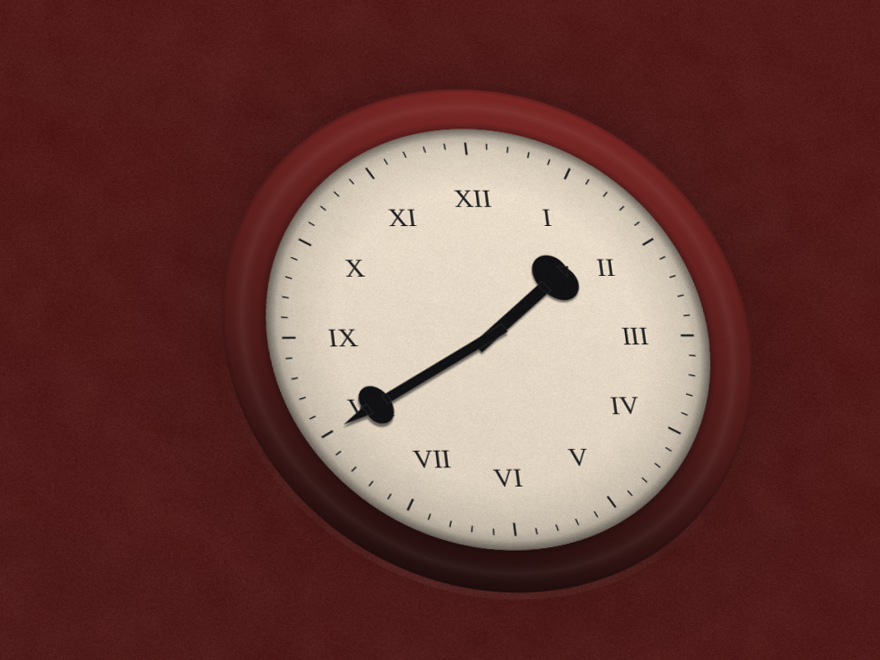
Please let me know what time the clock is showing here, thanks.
1:40
